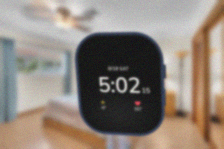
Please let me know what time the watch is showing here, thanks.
5:02
